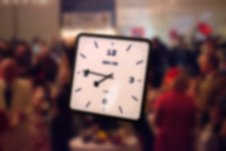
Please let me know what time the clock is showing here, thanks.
7:46
